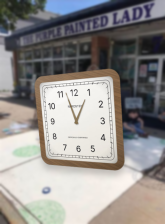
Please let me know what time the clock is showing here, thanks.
12:57
